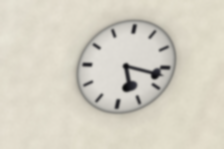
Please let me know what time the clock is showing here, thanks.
5:17
